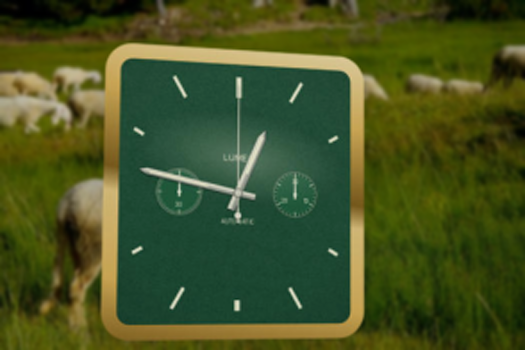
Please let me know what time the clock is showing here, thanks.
12:47
